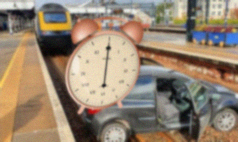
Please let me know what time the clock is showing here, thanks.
6:00
